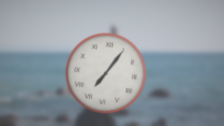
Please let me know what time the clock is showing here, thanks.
7:05
